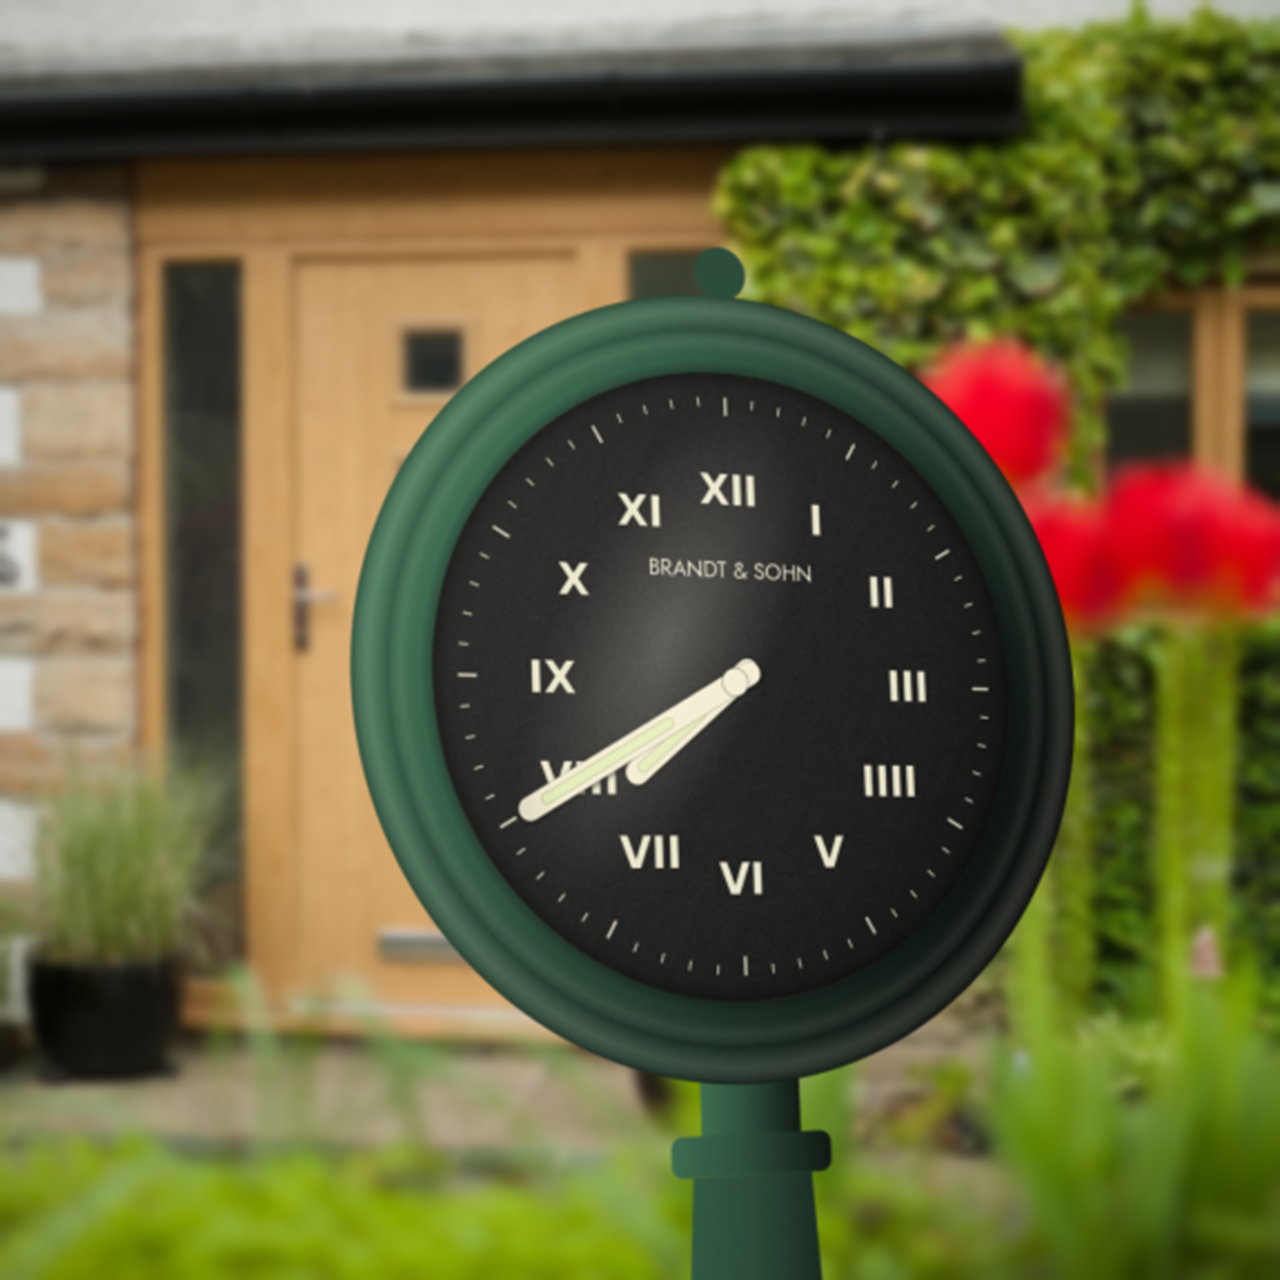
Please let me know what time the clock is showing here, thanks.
7:40
